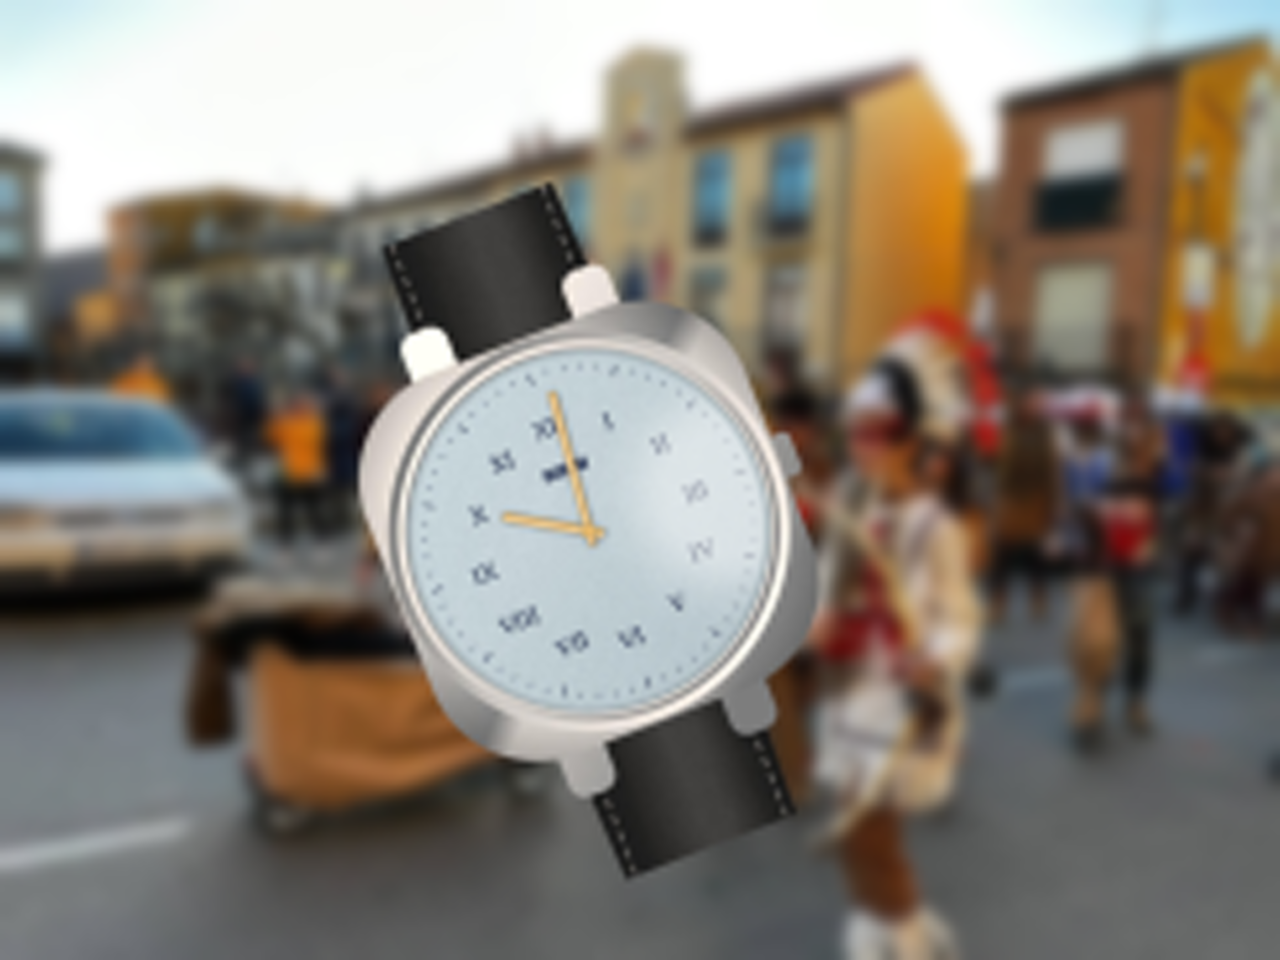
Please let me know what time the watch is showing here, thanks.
10:01
